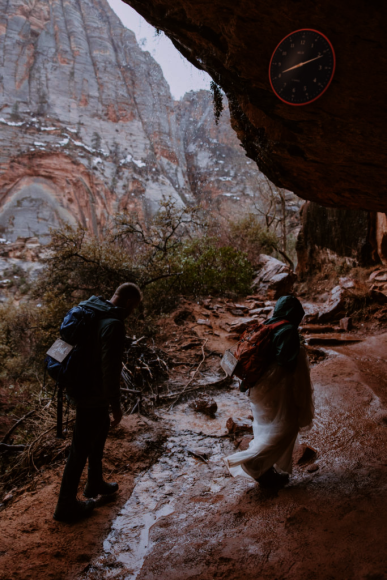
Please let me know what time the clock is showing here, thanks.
8:11
